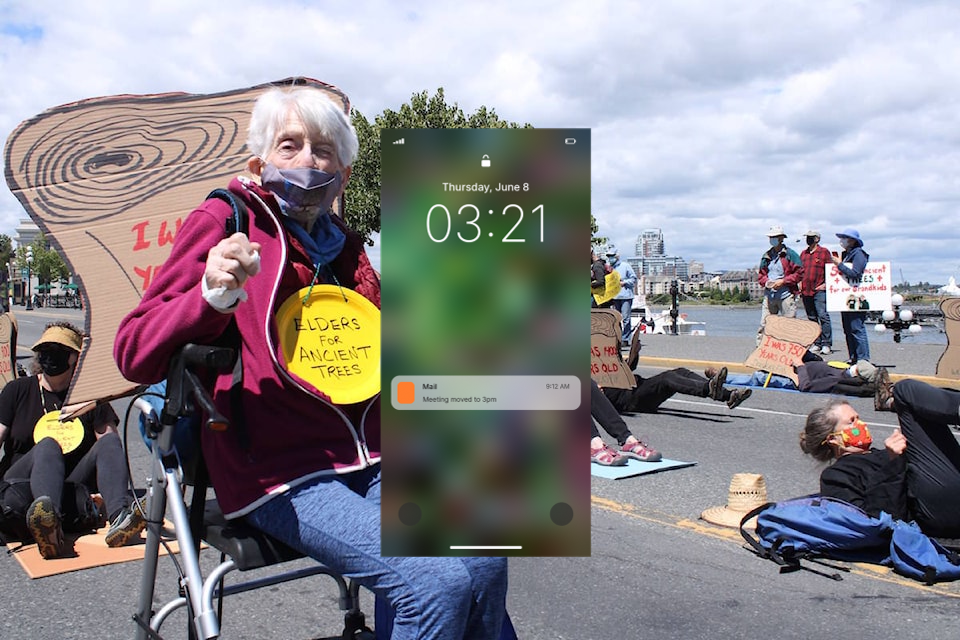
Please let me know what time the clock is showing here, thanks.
3:21
